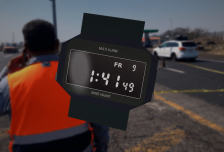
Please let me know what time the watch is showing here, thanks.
1:41:49
